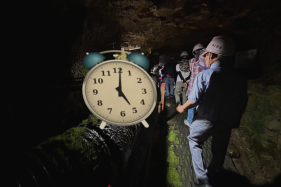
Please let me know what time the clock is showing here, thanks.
5:01
